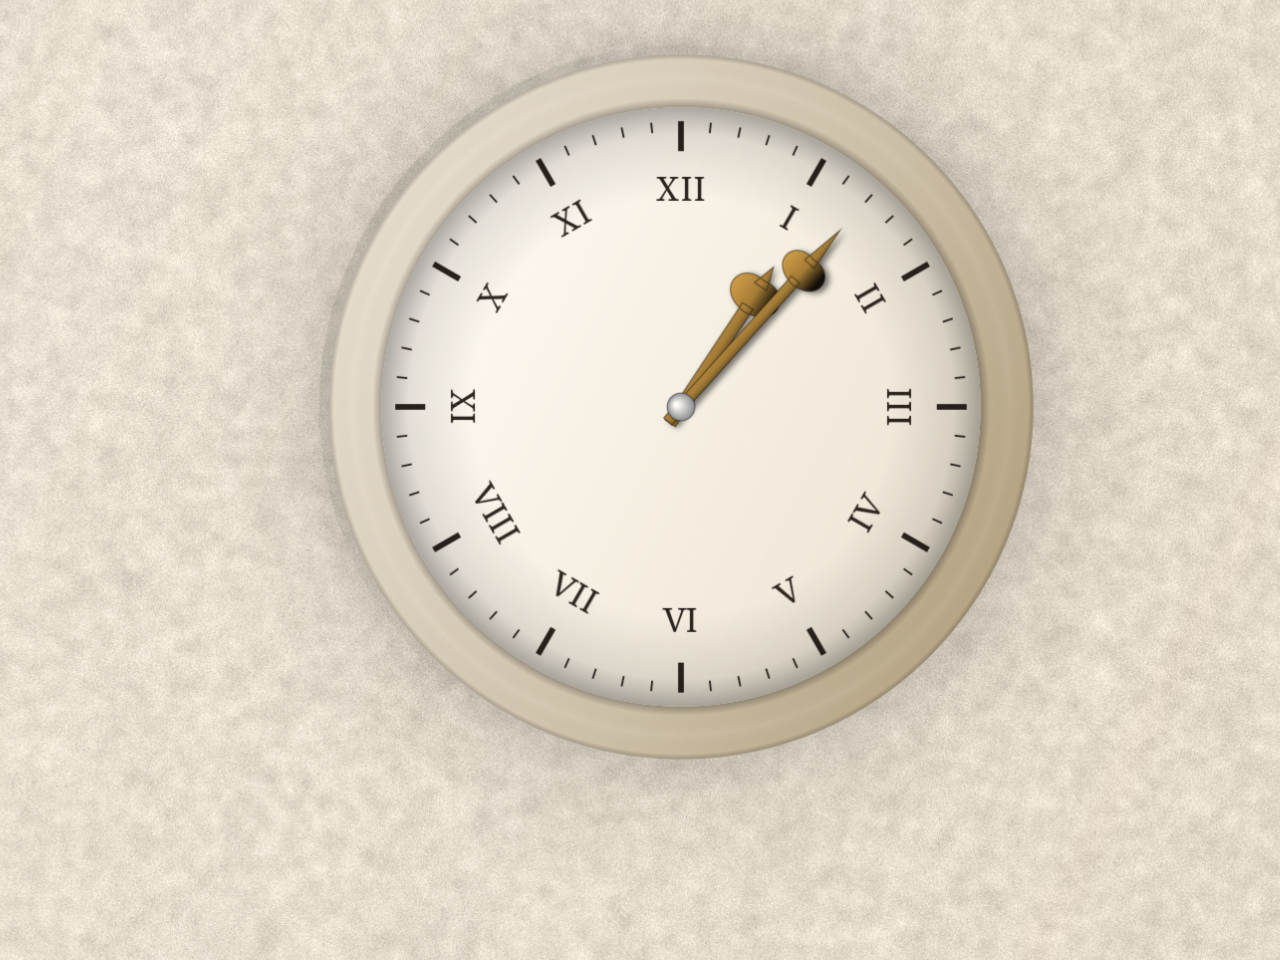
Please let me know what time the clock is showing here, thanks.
1:07
